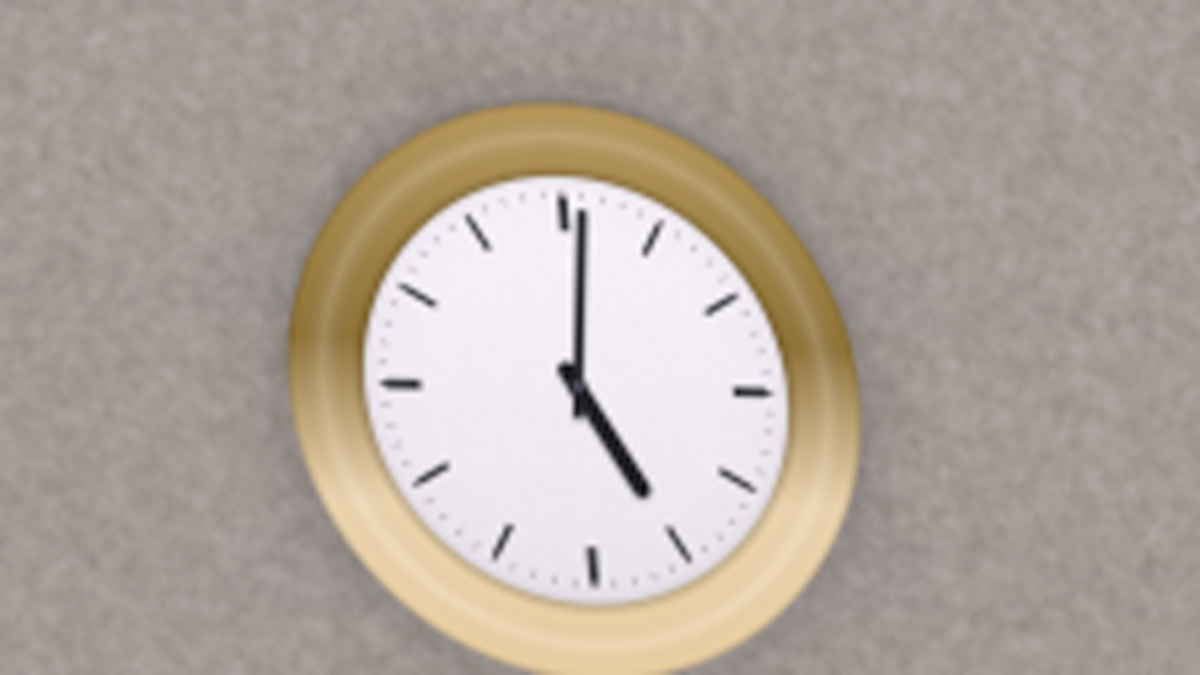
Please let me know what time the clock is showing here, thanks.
5:01
